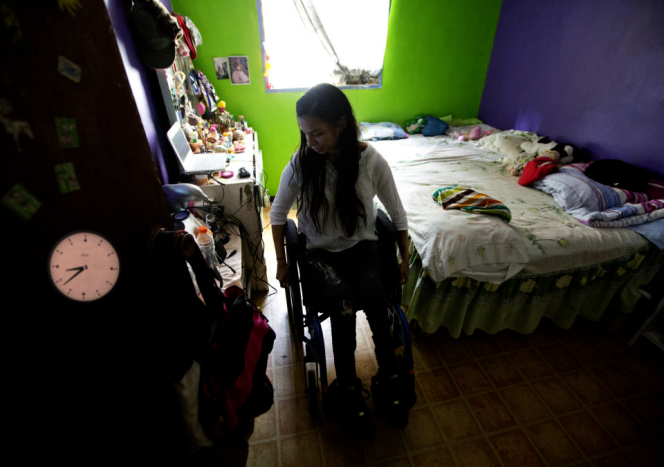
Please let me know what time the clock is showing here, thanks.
8:38
